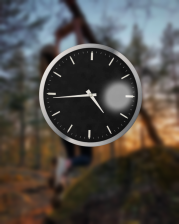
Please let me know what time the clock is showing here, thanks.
4:44
